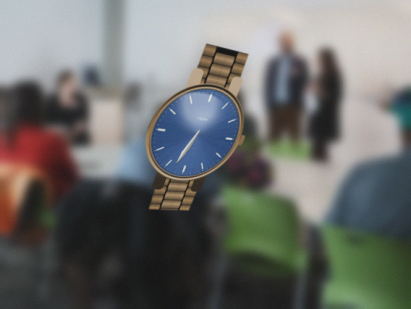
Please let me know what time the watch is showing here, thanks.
6:33
